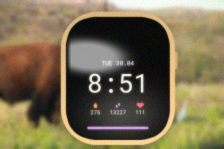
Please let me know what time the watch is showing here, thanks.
8:51
